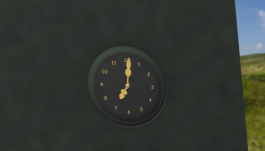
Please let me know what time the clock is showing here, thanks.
7:01
